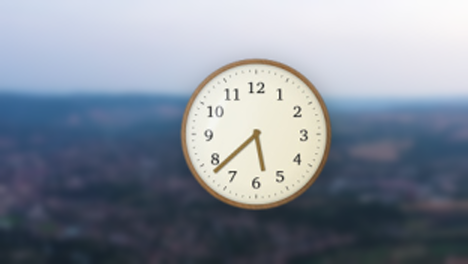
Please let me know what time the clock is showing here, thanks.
5:38
